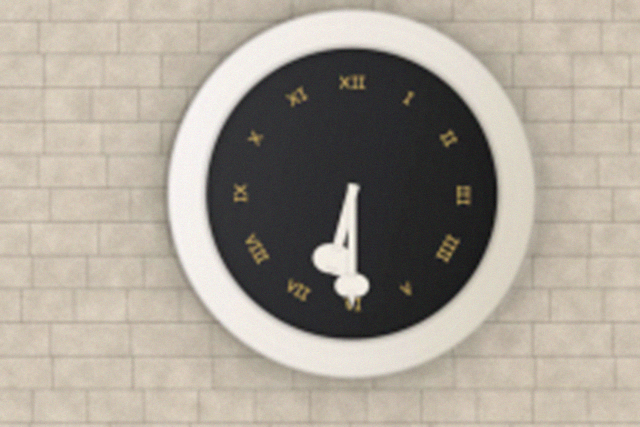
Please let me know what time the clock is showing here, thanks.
6:30
